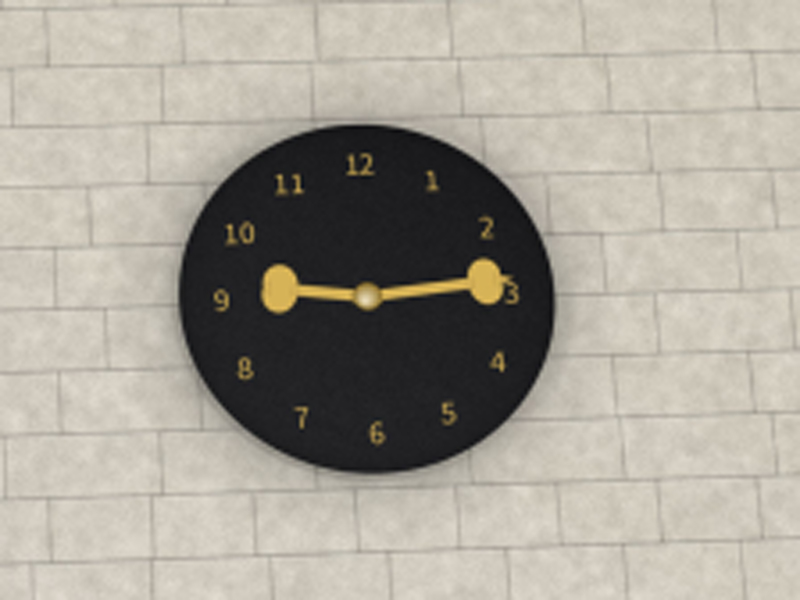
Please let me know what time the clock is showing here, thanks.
9:14
